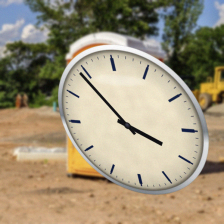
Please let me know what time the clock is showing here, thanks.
3:54
